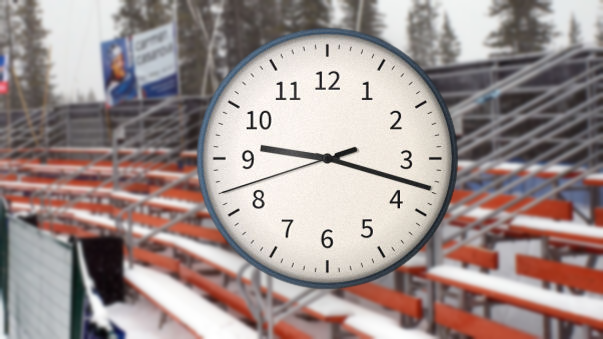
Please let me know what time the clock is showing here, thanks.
9:17:42
